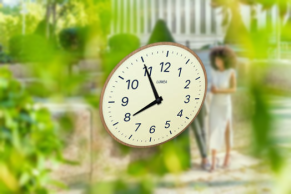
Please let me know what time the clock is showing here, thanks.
7:55
